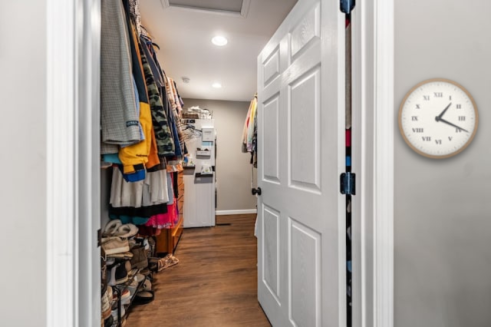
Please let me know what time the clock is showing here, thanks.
1:19
